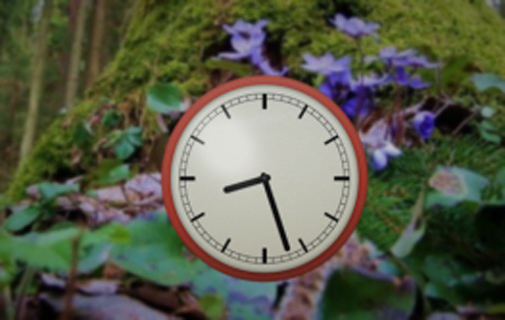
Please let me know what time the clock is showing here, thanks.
8:27
